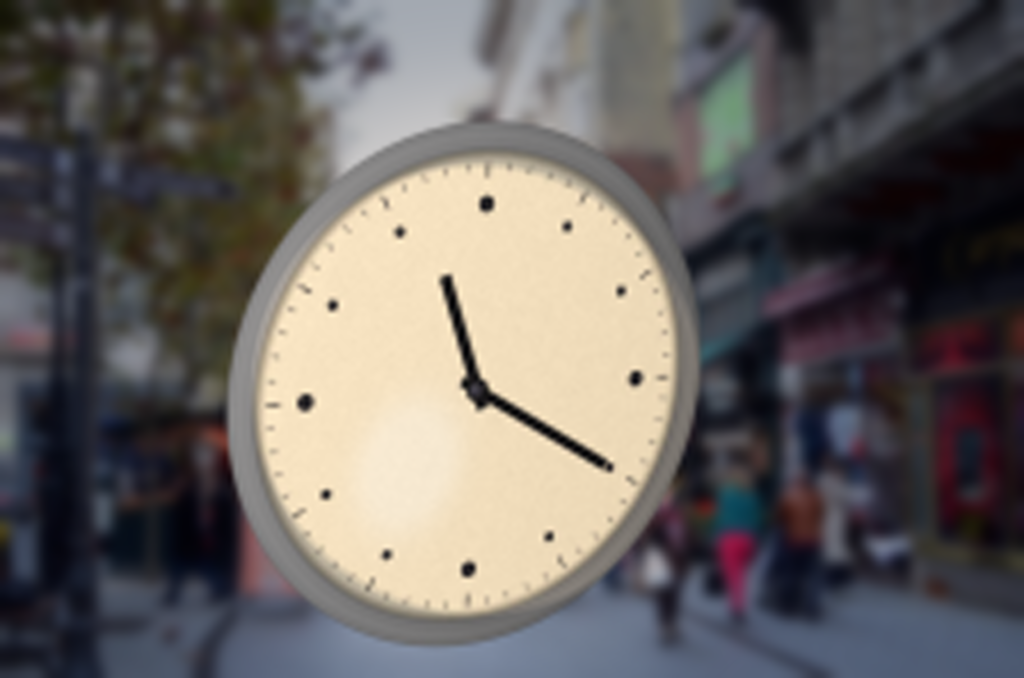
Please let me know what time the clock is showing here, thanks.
11:20
